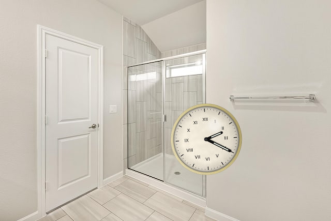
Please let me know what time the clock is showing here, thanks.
2:20
